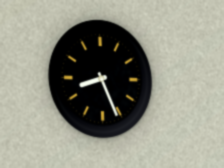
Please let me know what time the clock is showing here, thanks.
8:26
